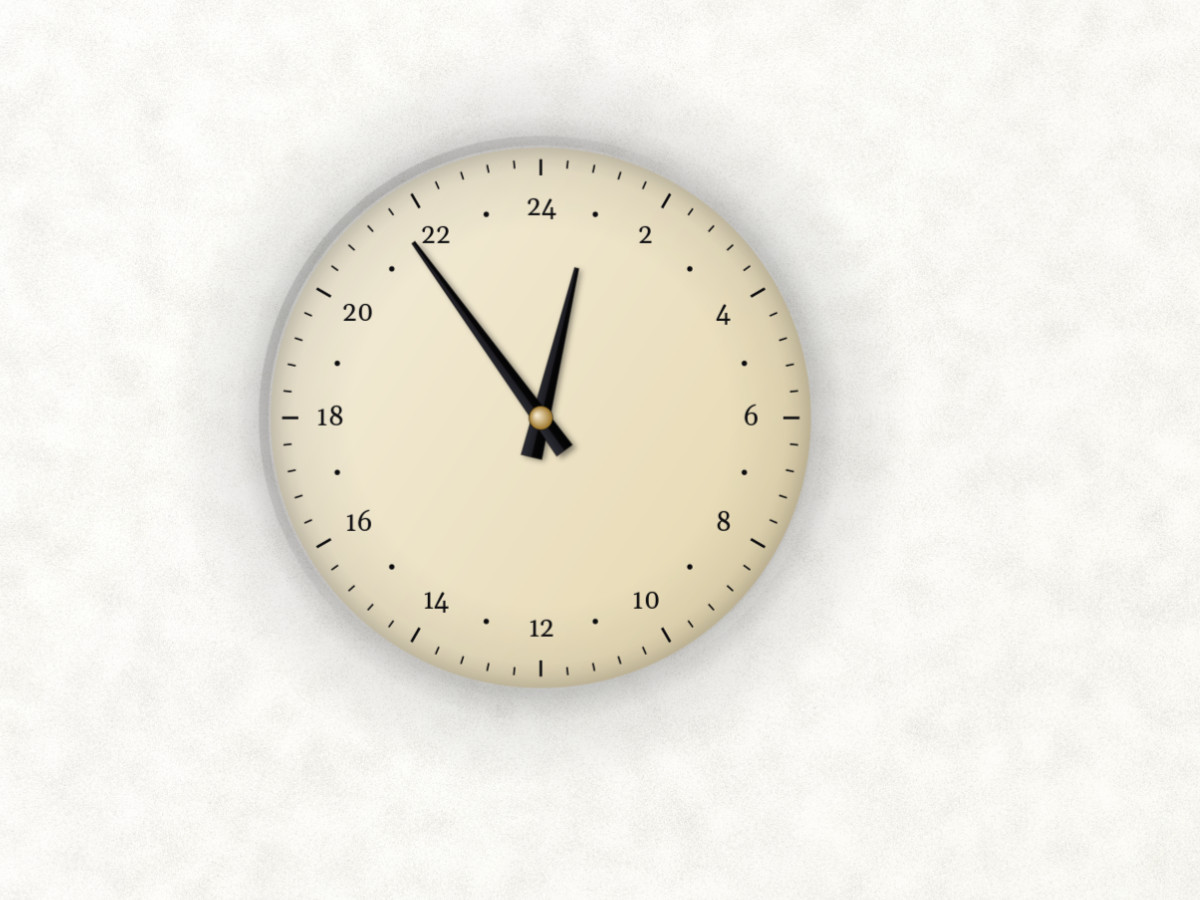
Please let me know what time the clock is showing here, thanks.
0:54
